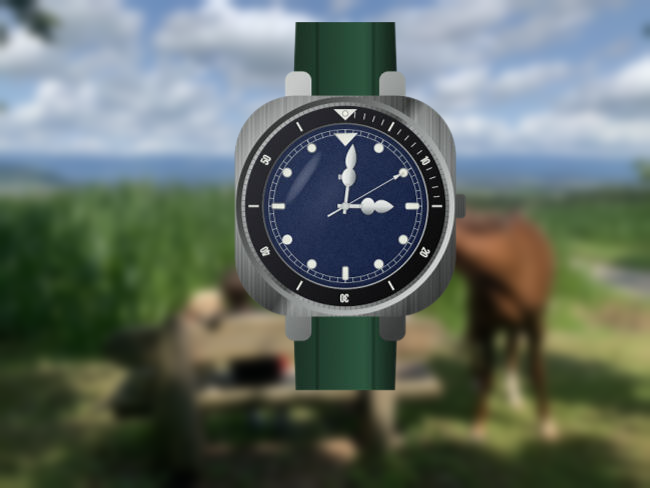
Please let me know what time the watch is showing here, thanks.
3:01:10
